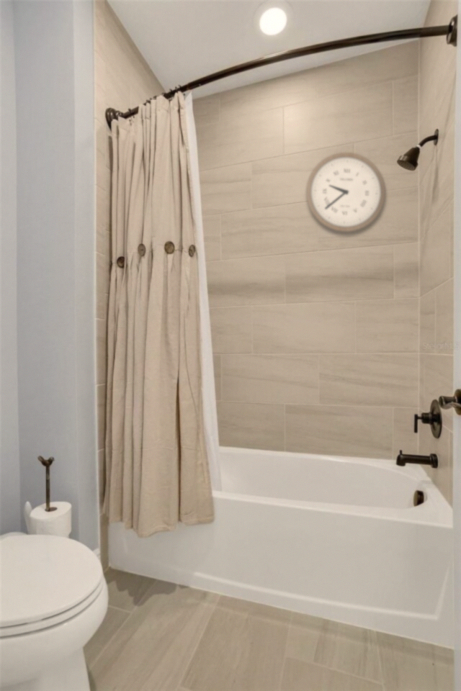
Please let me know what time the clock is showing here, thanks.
9:38
